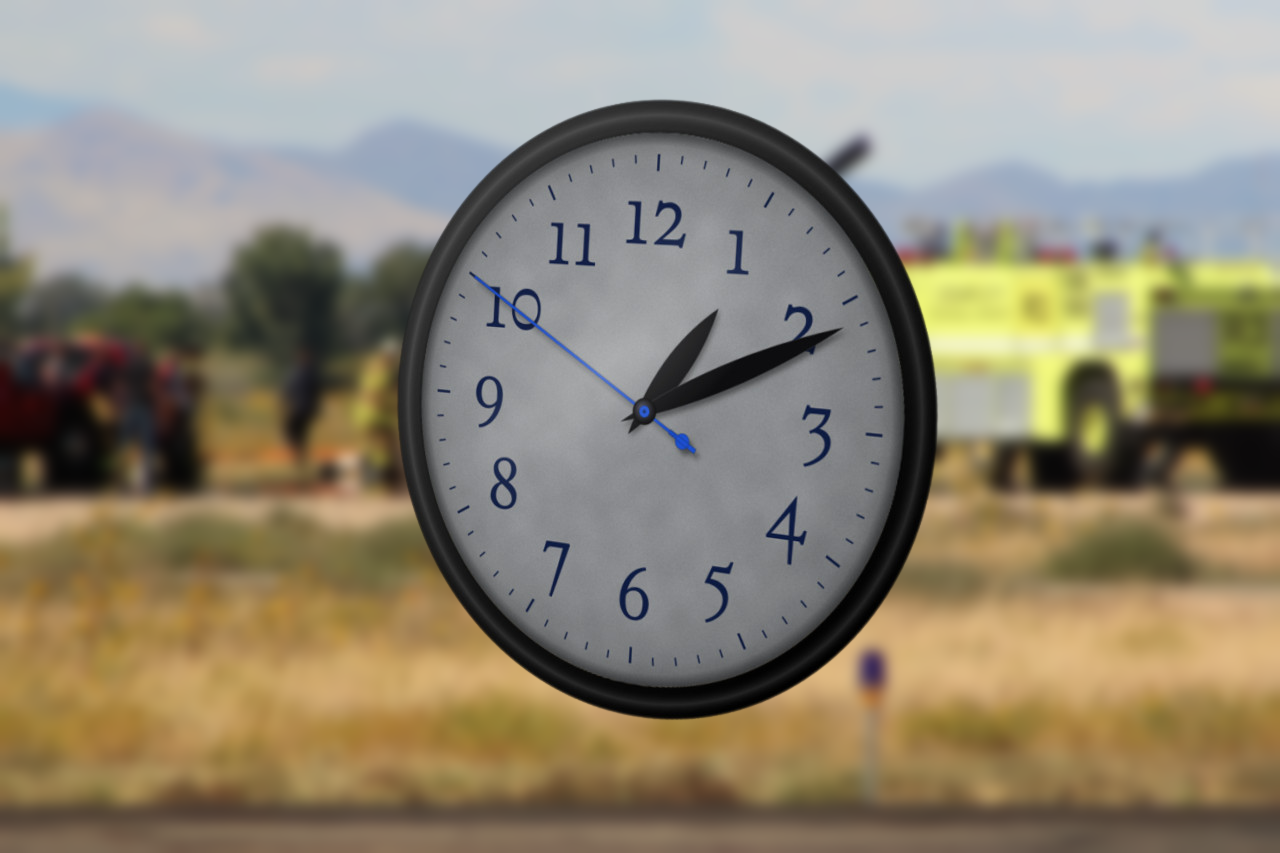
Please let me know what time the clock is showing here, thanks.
1:10:50
